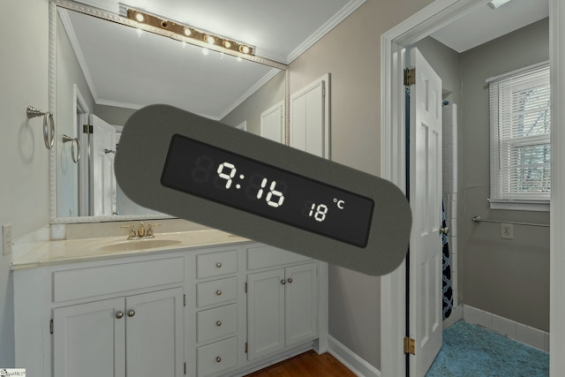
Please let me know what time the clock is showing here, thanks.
9:16
